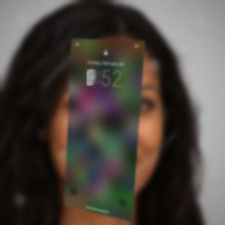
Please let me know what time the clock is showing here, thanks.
9:52
